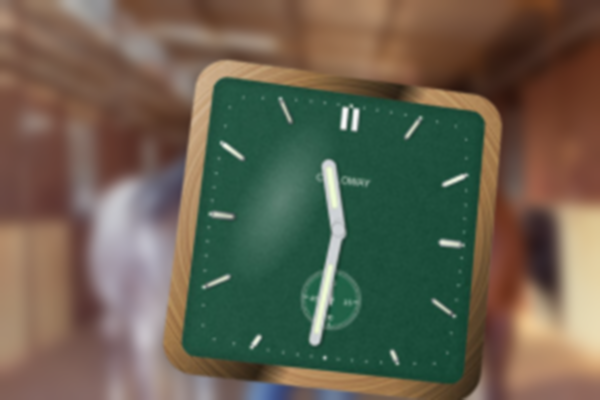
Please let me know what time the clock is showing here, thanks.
11:31
